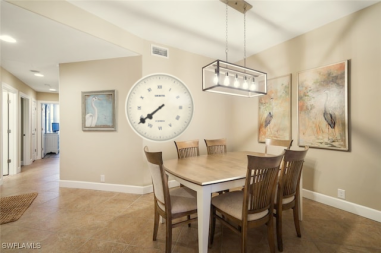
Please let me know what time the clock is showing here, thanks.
7:39
